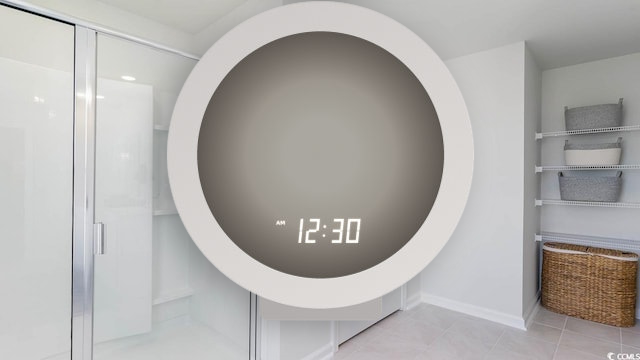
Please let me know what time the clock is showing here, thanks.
12:30
